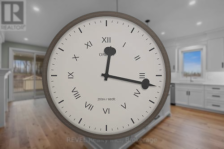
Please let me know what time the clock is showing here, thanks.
12:17
